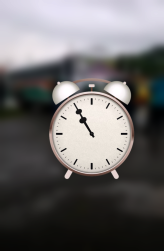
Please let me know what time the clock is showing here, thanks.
10:55
